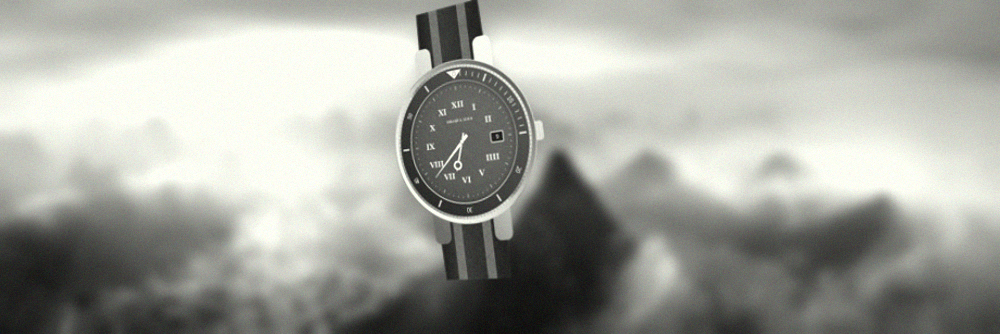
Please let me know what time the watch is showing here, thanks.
6:38
